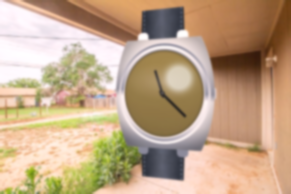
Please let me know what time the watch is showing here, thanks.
11:22
